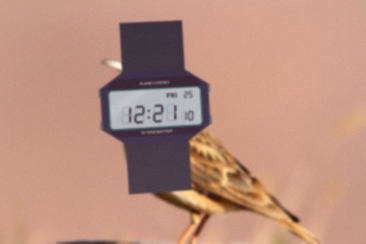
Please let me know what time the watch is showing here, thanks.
12:21
